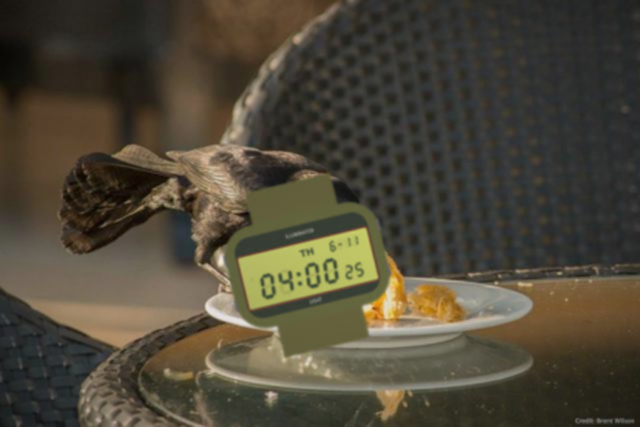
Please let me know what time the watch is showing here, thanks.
4:00:25
